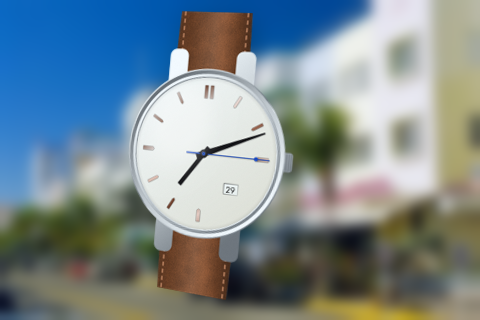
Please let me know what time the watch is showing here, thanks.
7:11:15
